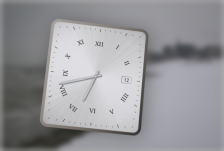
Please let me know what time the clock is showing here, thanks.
6:42
